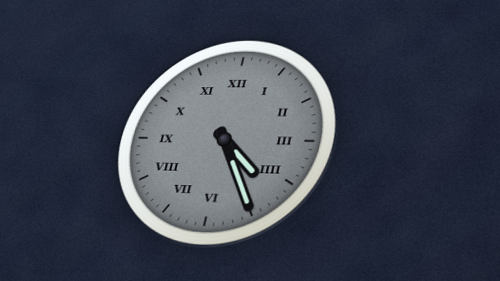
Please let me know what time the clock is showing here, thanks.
4:25
